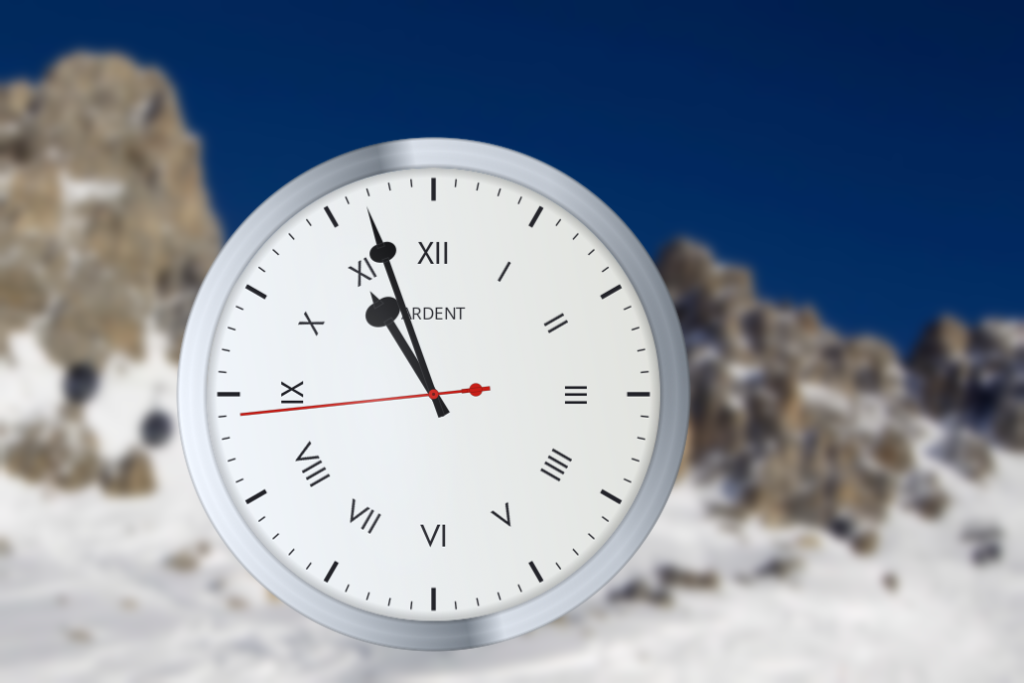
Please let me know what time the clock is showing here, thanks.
10:56:44
